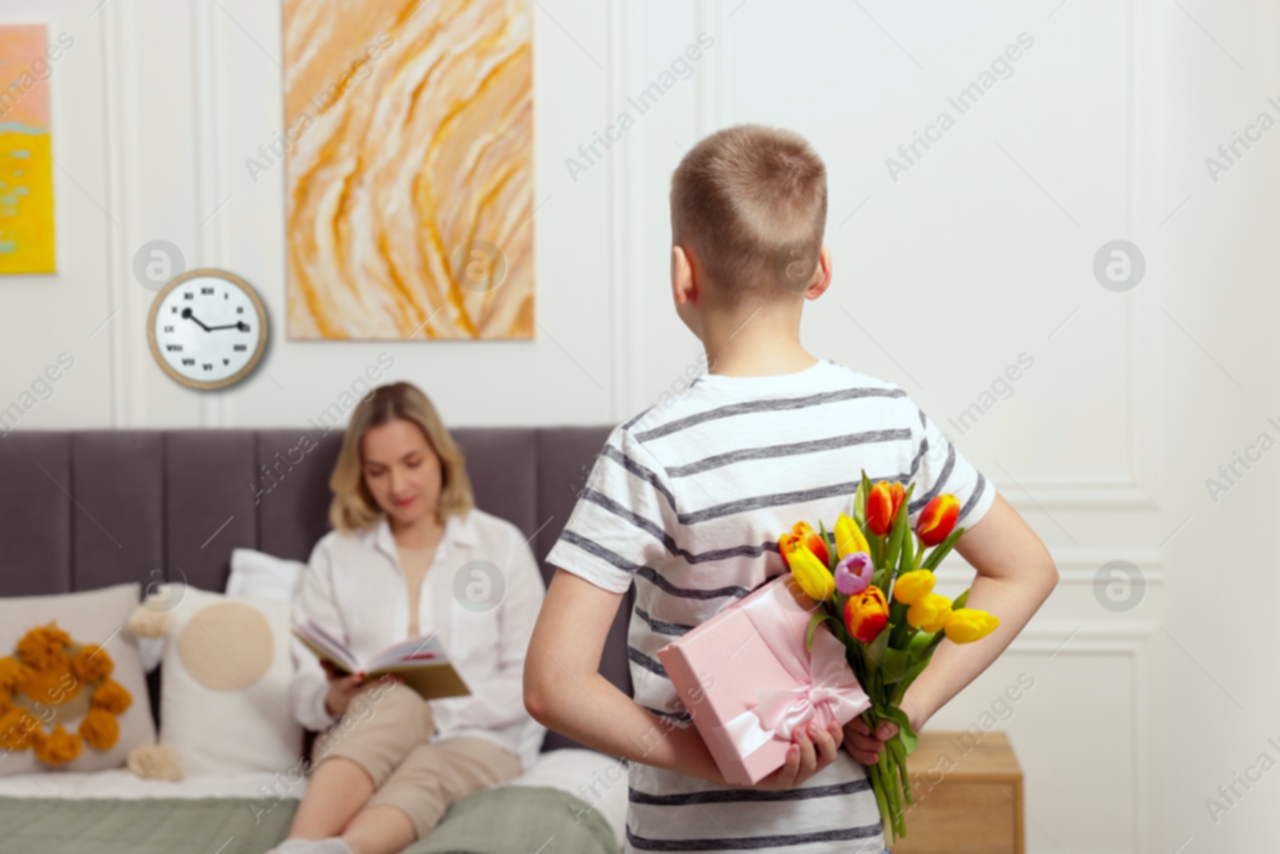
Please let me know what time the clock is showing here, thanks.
10:14
